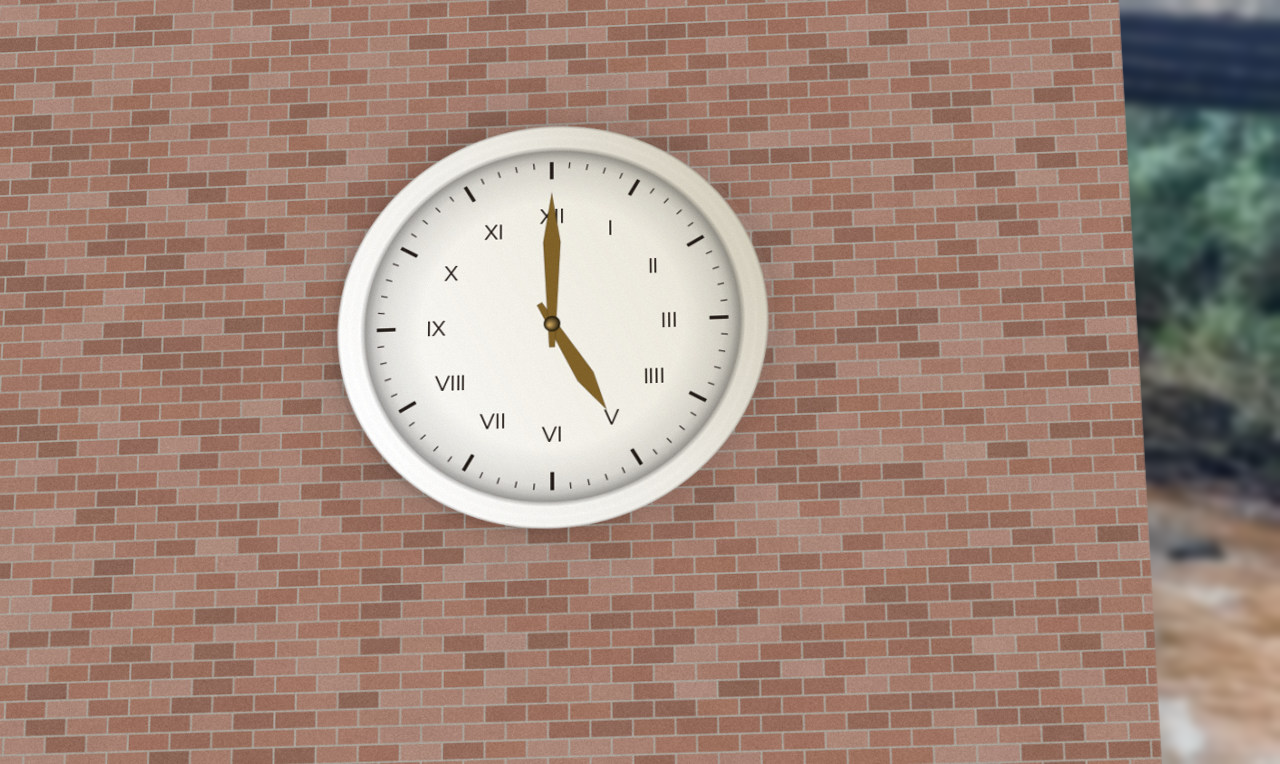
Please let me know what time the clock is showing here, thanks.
5:00
